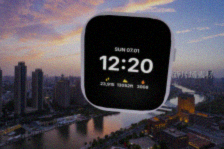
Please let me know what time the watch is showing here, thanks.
12:20
